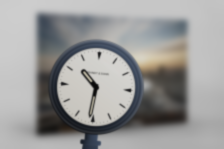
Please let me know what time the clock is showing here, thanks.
10:31
